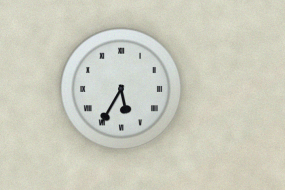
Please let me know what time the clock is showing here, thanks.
5:35
